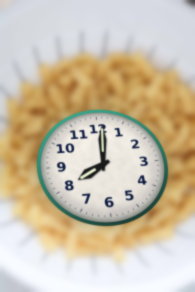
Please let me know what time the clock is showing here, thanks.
8:01
